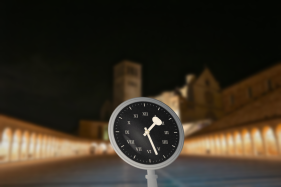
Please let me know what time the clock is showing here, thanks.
1:27
